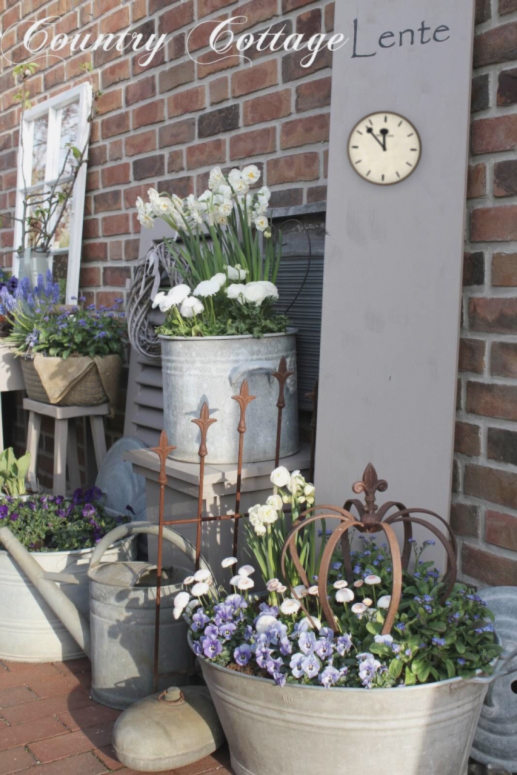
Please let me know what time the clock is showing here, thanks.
11:53
